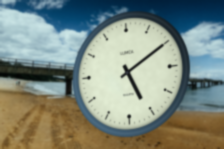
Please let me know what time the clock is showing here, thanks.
5:10
